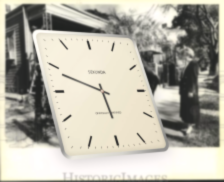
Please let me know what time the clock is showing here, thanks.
5:49
